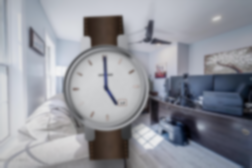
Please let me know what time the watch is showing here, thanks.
5:00
